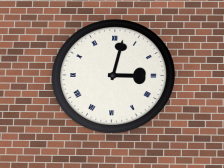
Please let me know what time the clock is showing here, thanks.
3:02
